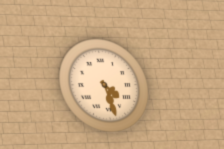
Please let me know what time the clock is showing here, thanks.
4:28
